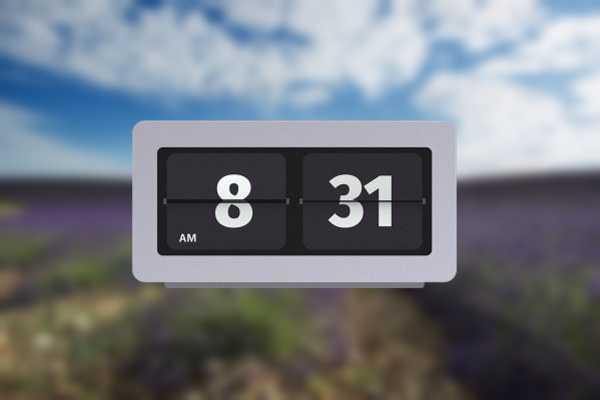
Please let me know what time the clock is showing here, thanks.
8:31
